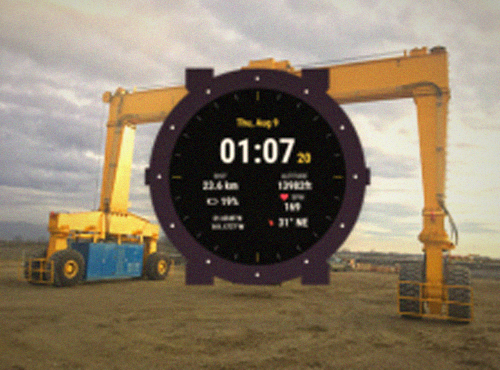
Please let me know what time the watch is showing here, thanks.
1:07
